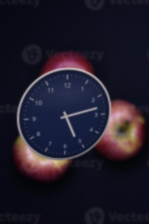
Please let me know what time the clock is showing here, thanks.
5:13
